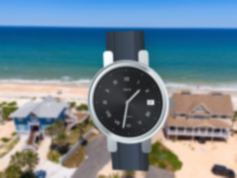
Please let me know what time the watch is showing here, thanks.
1:32
